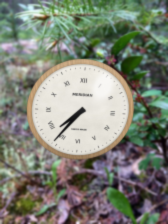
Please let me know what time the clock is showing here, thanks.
7:36
